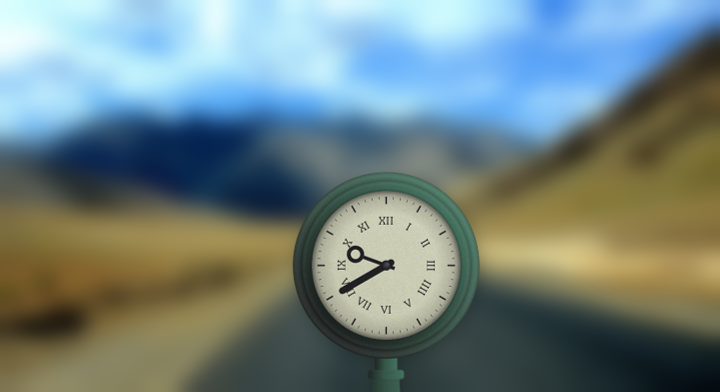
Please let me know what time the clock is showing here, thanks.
9:40
